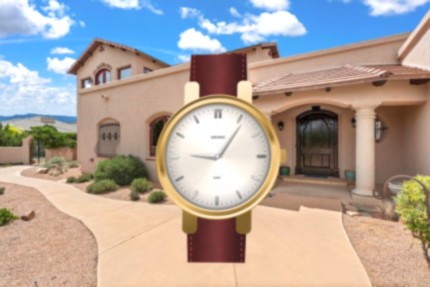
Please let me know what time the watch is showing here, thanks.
9:06
